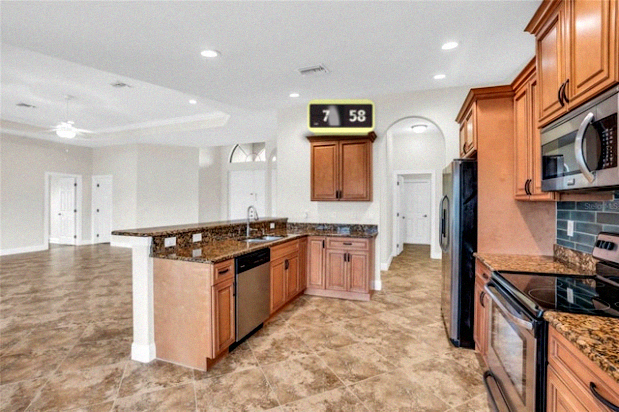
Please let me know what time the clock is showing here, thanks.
7:58
